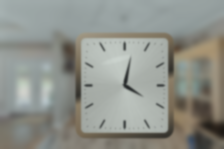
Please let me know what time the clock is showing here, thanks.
4:02
